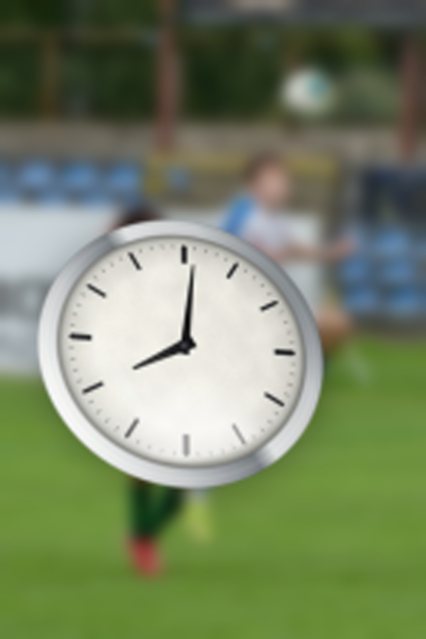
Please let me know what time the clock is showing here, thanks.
8:01
